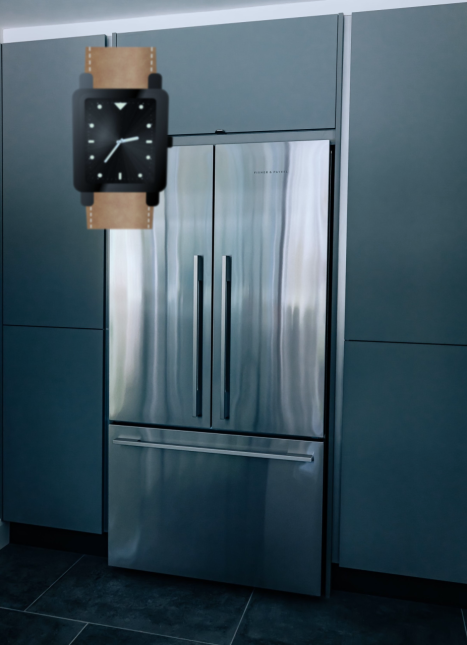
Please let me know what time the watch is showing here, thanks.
2:36
